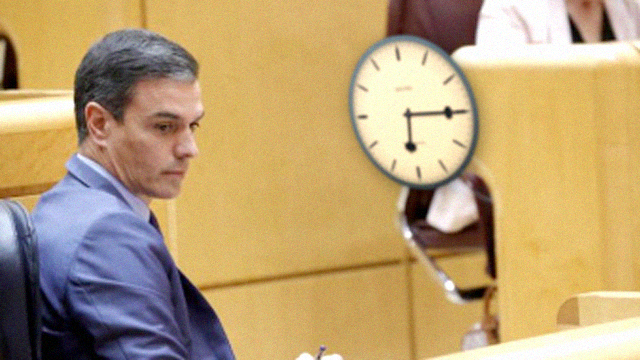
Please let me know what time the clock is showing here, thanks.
6:15
